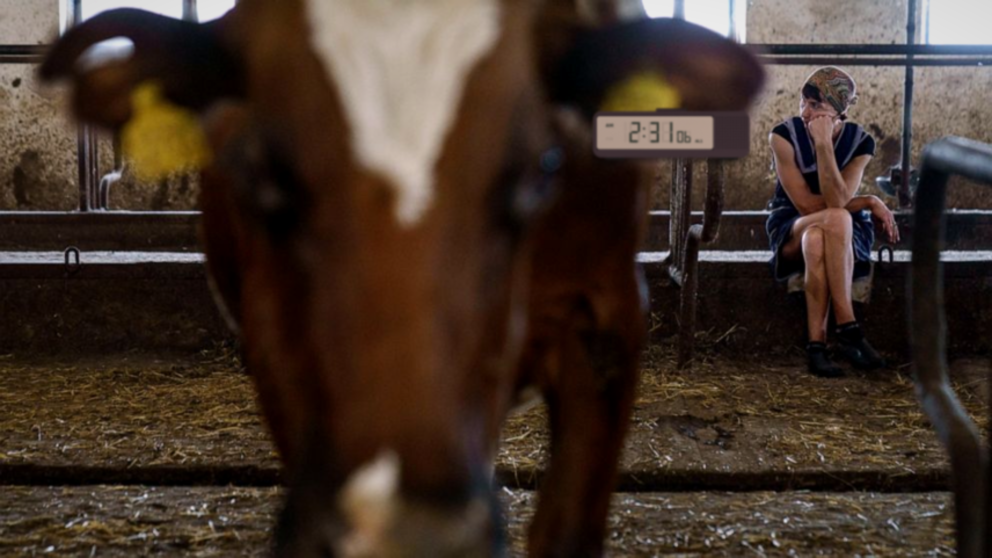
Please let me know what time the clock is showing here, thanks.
2:31
